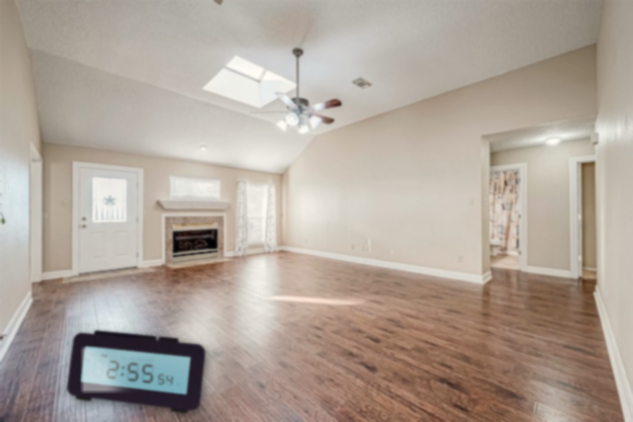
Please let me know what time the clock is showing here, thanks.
2:55
